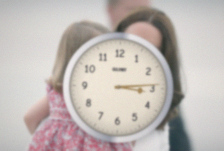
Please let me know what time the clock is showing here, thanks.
3:14
